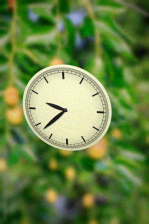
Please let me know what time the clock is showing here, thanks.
9:38
